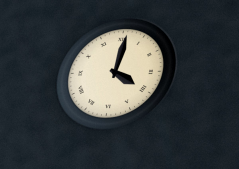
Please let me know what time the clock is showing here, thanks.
4:01
